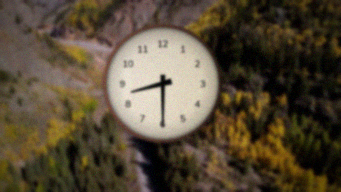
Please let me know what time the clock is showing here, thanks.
8:30
